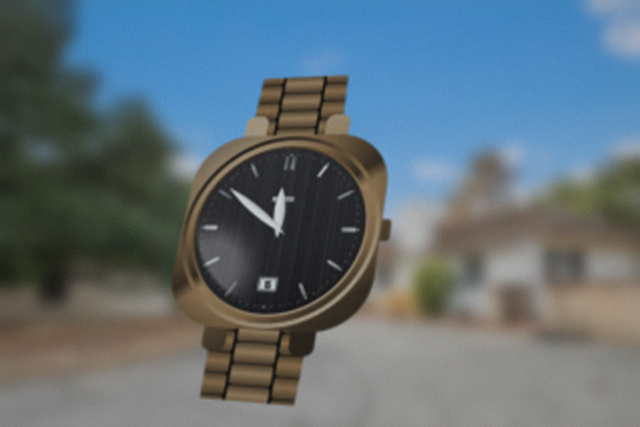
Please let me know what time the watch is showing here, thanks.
11:51
